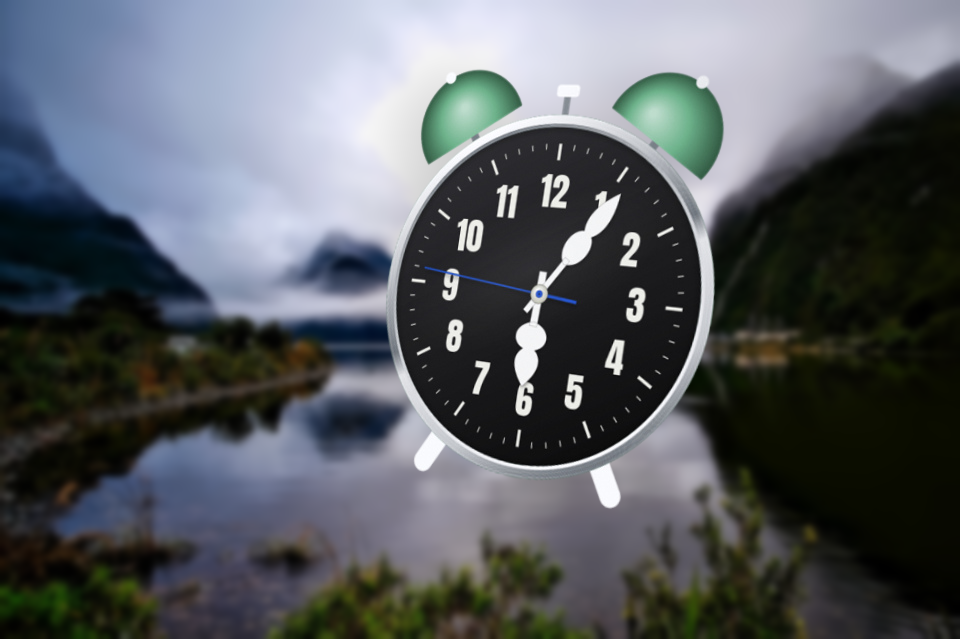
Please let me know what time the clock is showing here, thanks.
6:05:46
